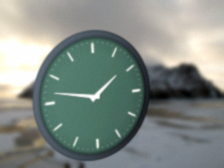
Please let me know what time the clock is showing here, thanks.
1:47
